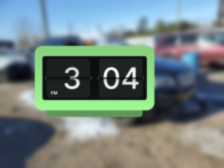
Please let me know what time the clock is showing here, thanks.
3:04
